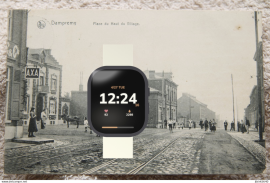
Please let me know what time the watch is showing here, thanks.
12:24
